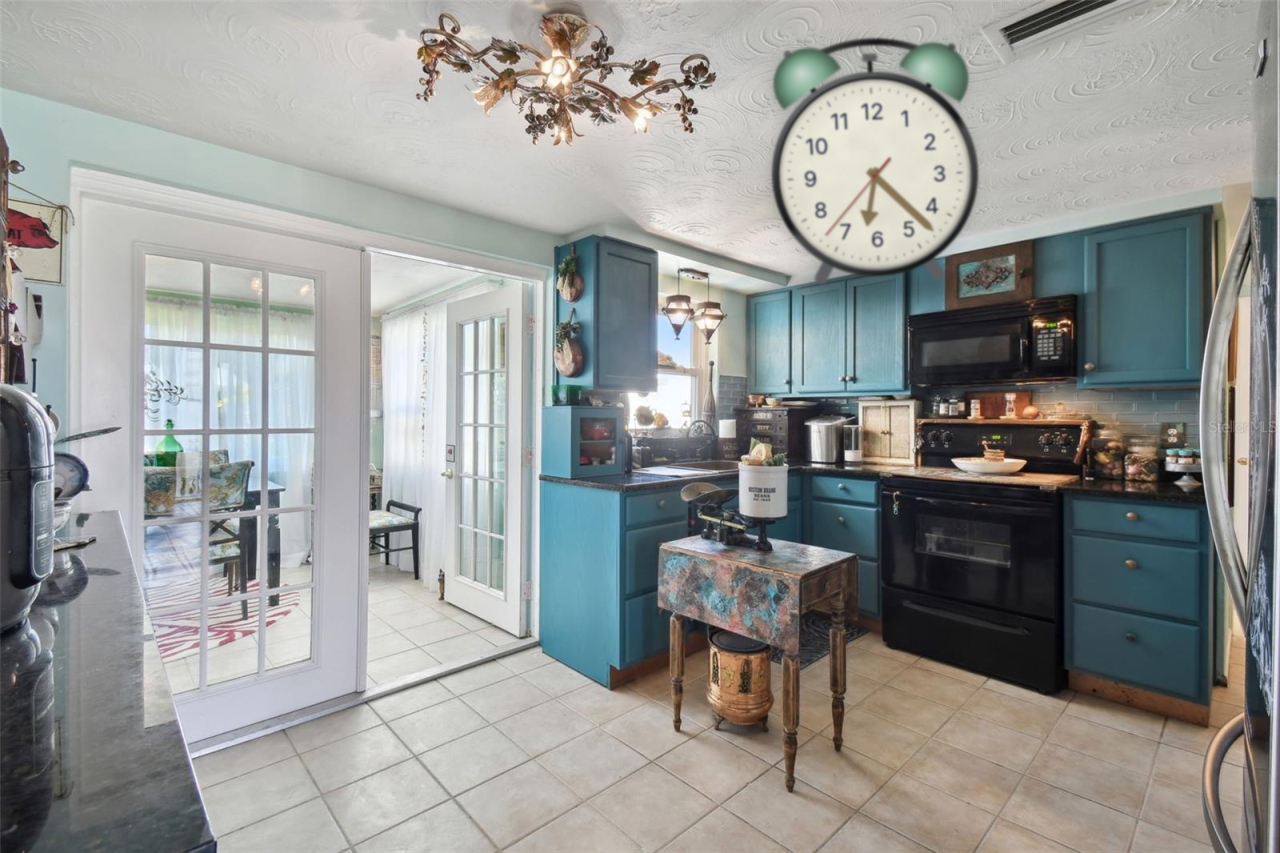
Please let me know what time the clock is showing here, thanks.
6:22:37
